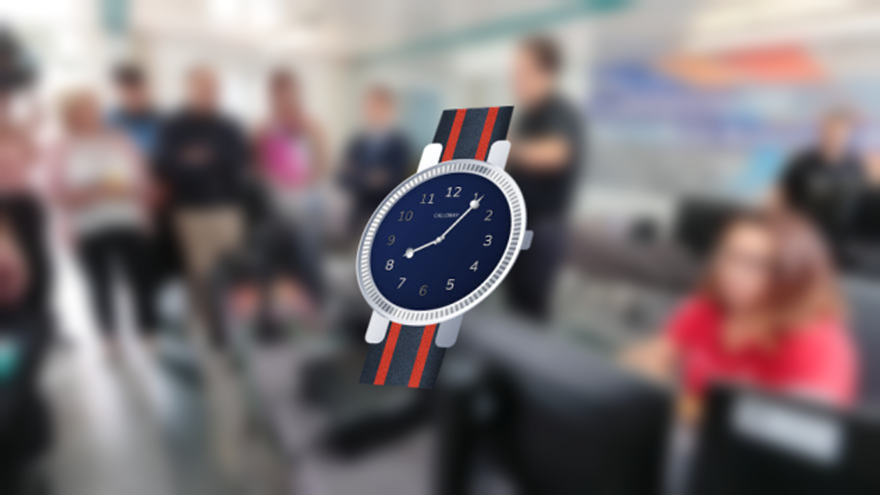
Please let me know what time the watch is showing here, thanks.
8:06
